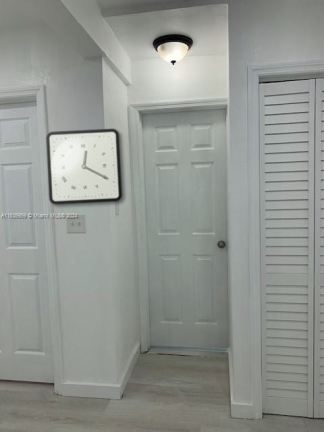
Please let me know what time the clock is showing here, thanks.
12:20
